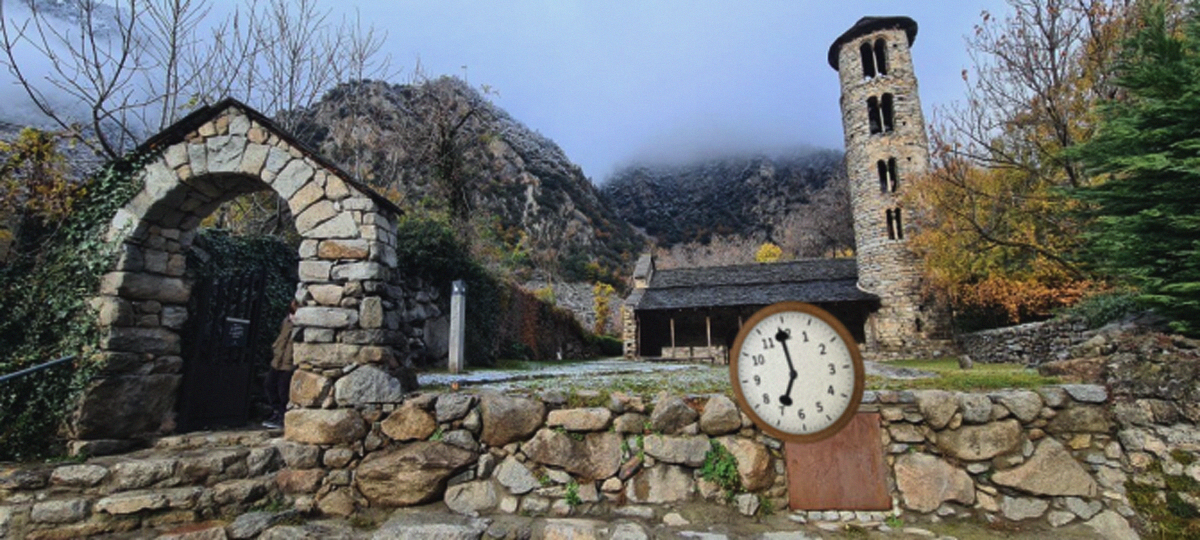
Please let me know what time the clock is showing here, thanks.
6:59
